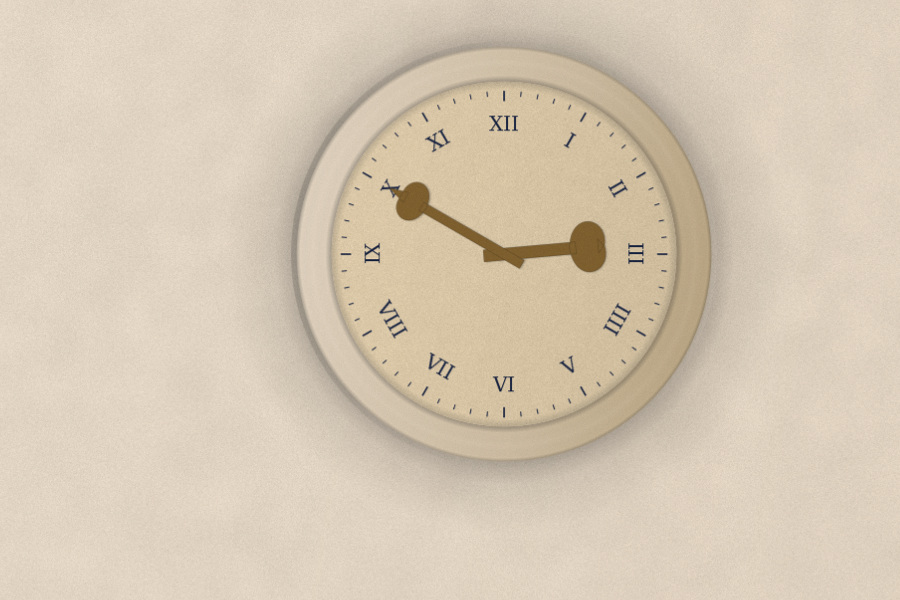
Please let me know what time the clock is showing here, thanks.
2:50
